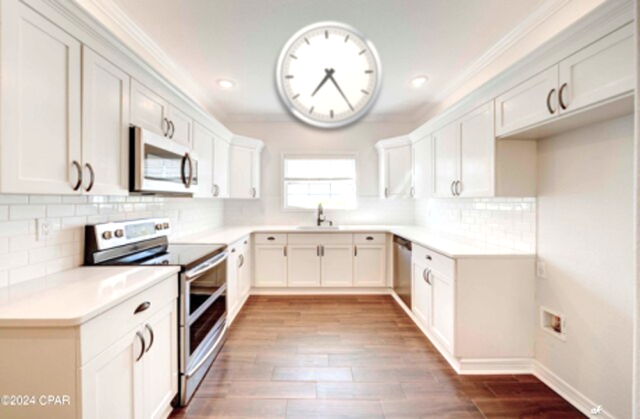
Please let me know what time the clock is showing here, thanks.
7:25
